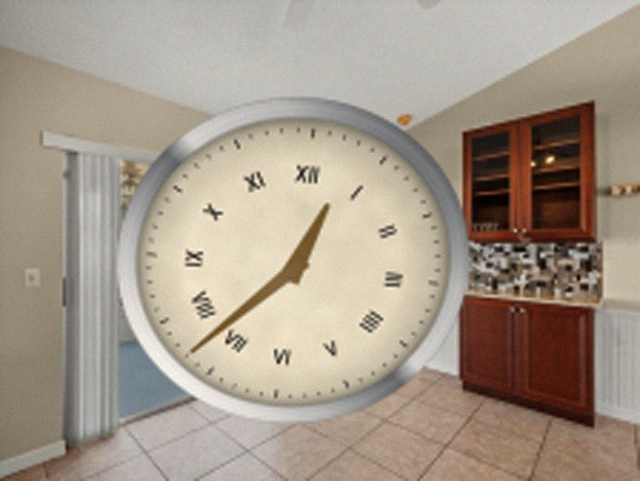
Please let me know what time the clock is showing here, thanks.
12:37
